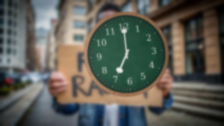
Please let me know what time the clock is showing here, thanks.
7:00
